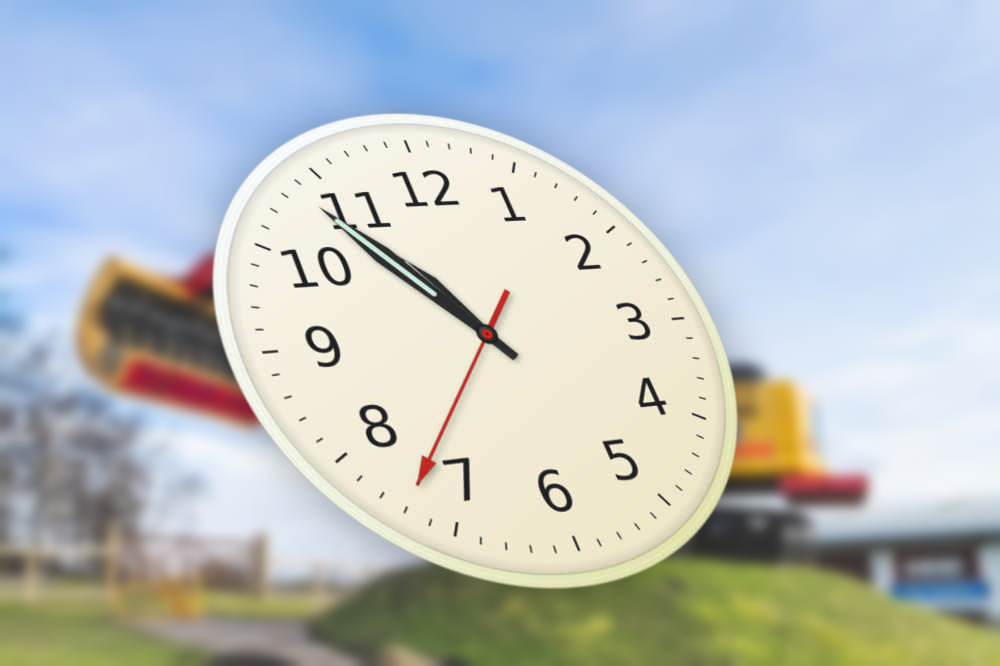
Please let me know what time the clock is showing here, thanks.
10:53:37
